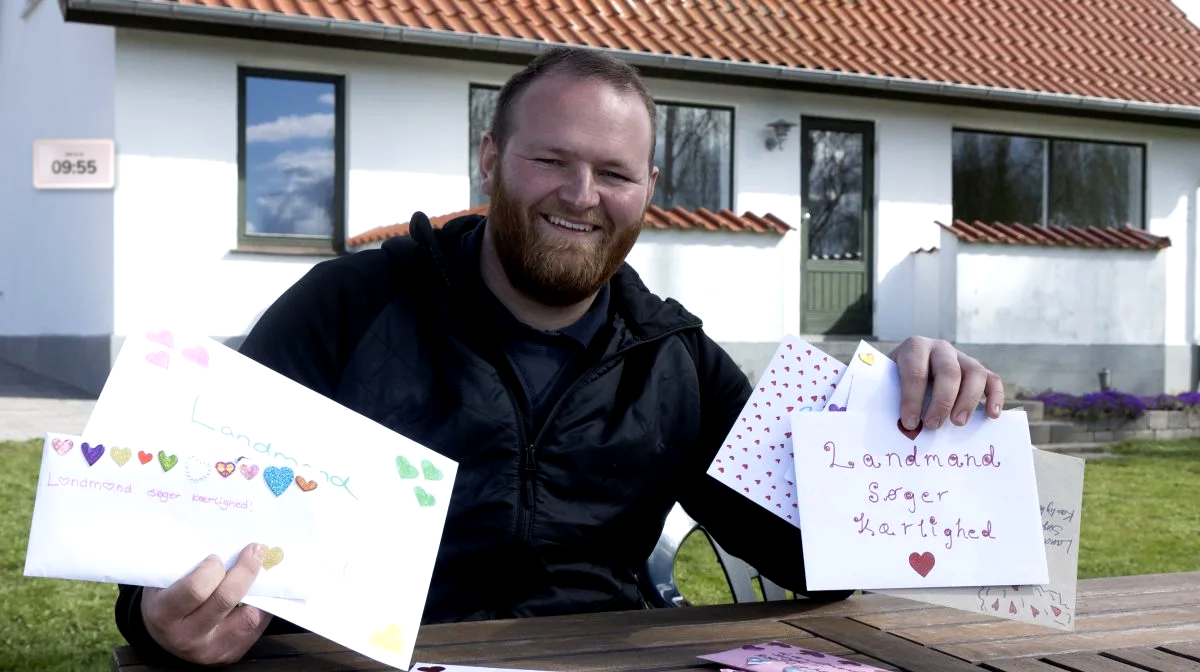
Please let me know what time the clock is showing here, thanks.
9:55
